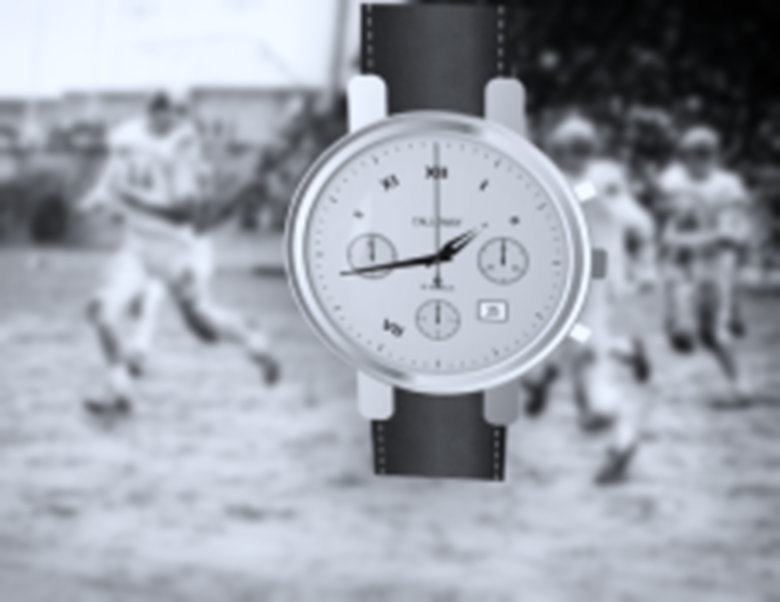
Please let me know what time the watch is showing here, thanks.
1:43
